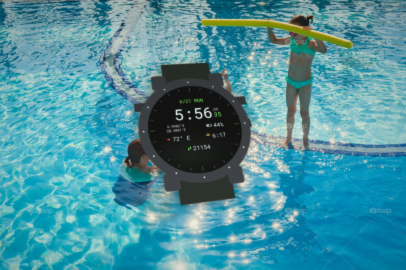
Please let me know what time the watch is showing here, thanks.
5:56
